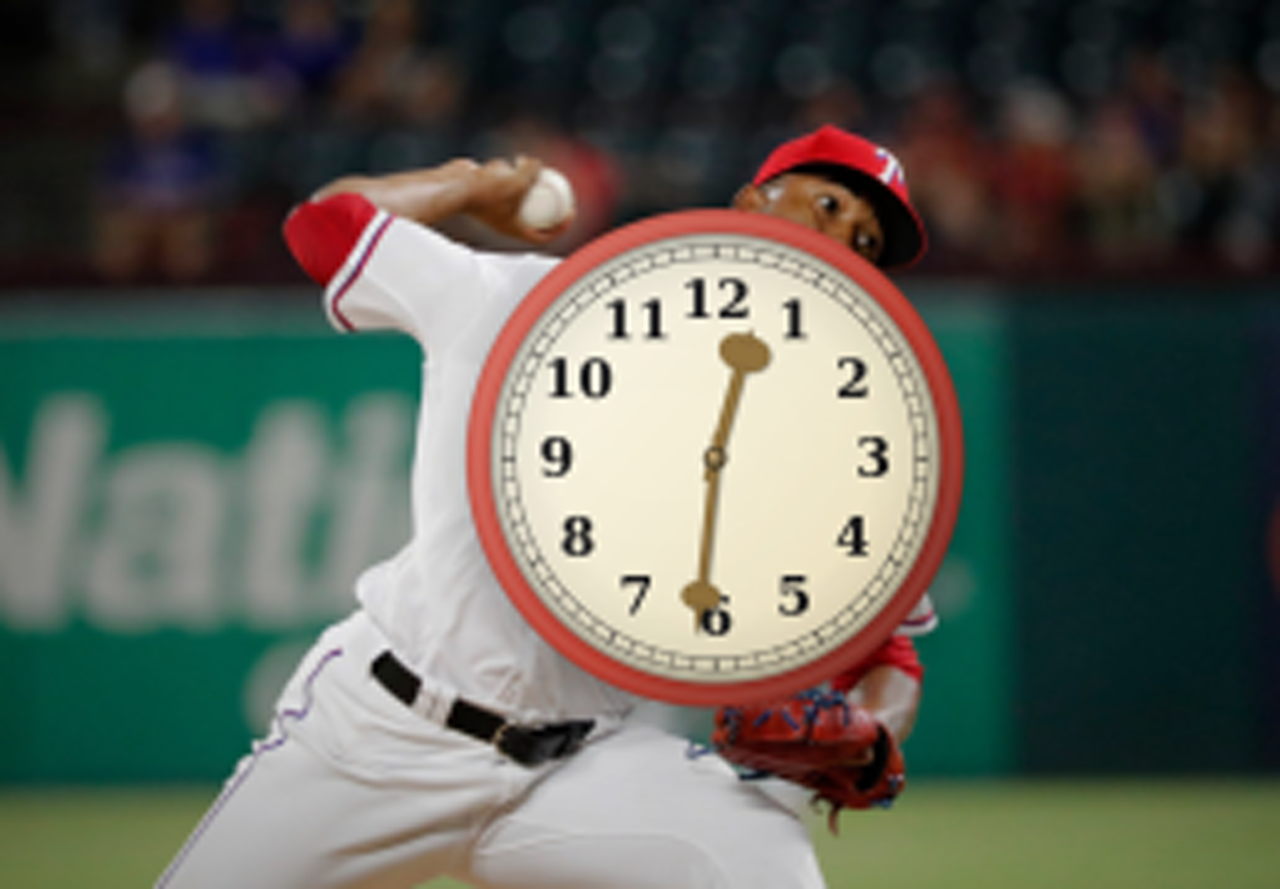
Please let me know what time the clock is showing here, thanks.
12:31
